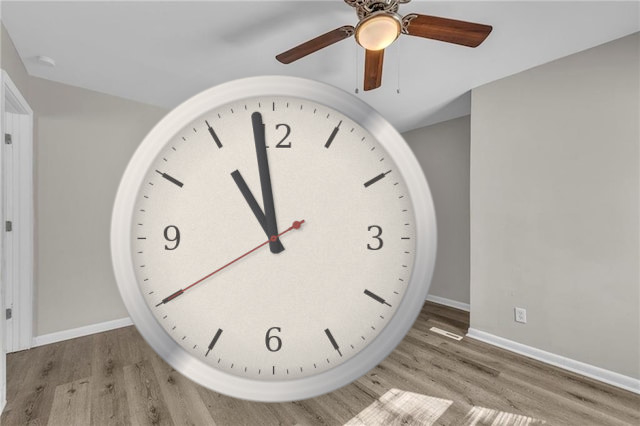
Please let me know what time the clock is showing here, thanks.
10:58:40
